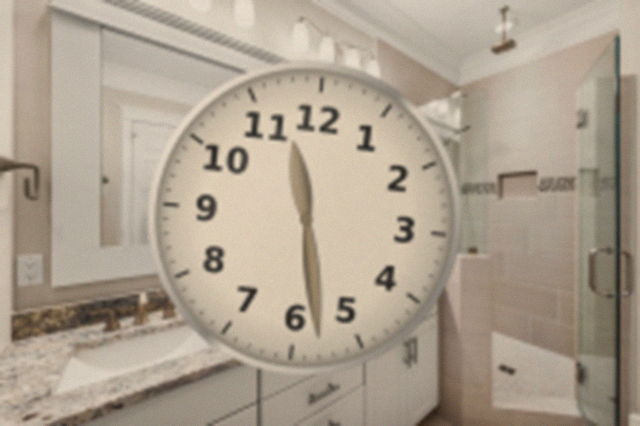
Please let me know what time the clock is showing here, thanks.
11:28
